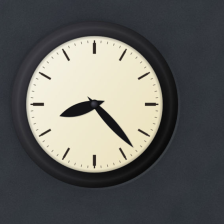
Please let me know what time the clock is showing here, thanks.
8:23
